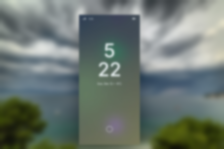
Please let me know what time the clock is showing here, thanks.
5:22
